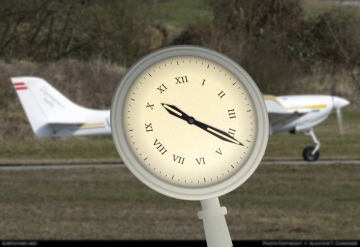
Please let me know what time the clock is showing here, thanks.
10:21
